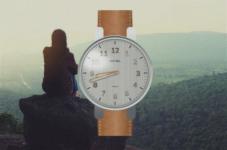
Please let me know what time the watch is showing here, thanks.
8:42
